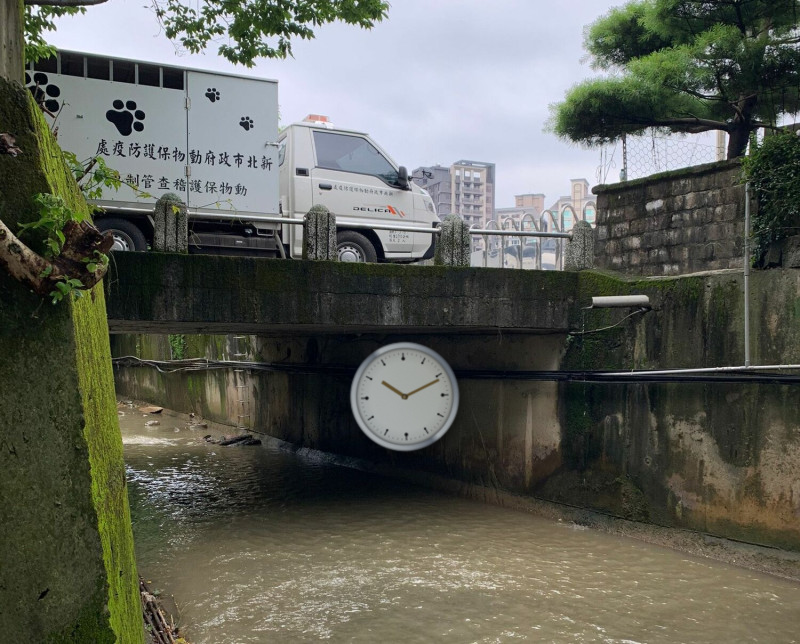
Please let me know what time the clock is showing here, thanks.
10:11
